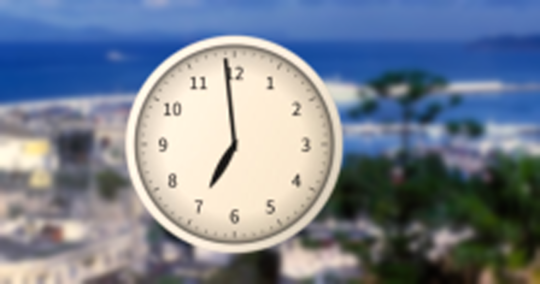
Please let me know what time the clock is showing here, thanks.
6:59
